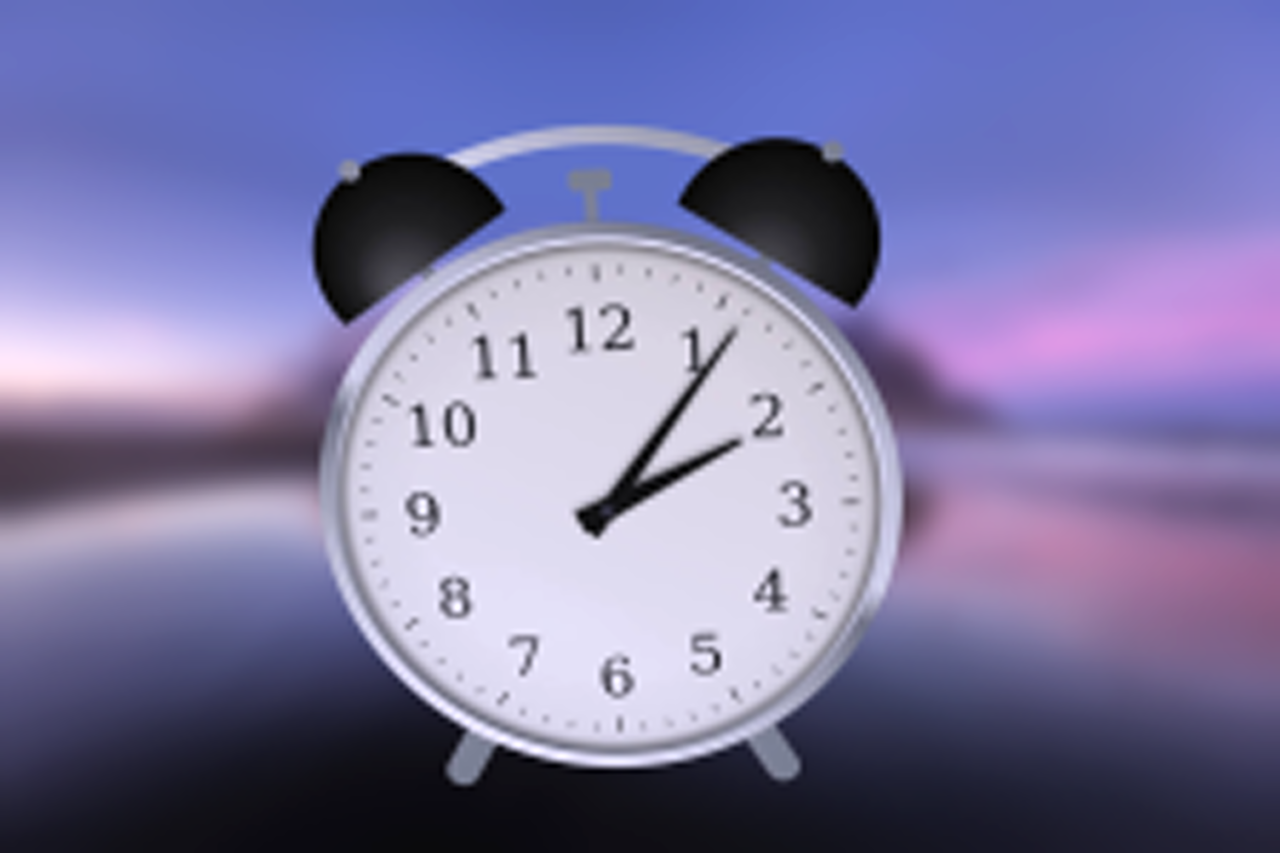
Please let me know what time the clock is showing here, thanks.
2:06
